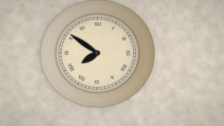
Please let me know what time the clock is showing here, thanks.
7:51
